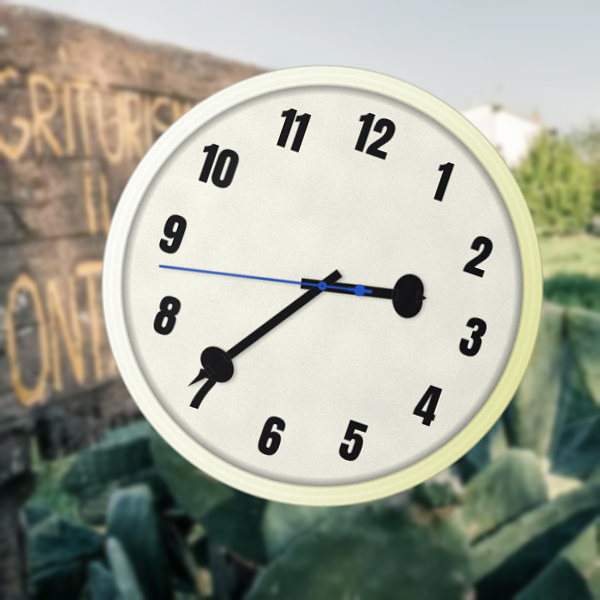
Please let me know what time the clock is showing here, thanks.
2:35:43
